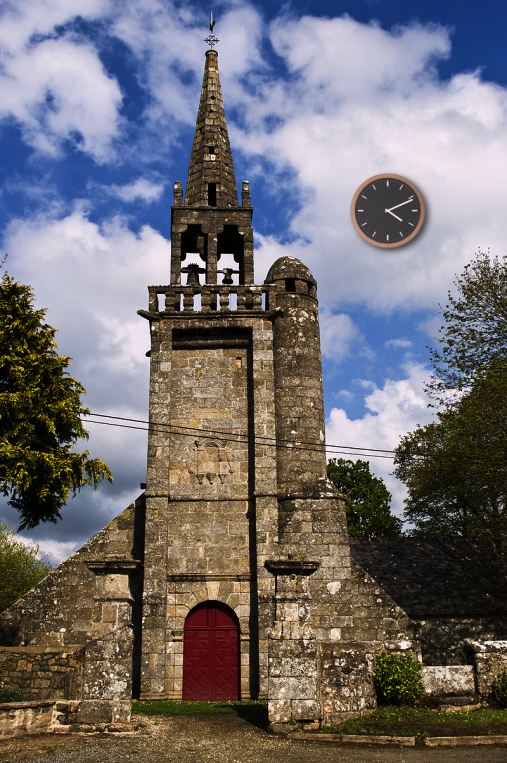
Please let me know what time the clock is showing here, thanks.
4:11
